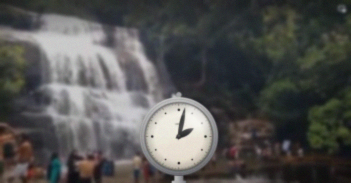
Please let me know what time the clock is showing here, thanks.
2:02
